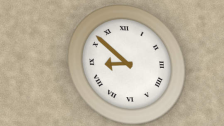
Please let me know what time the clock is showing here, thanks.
8:52
